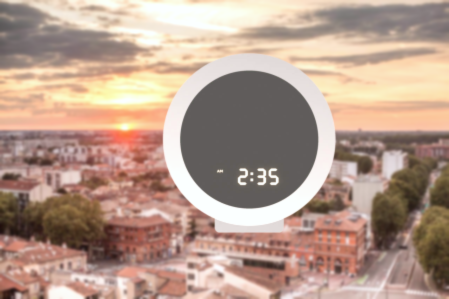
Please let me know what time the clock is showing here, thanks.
2:35
